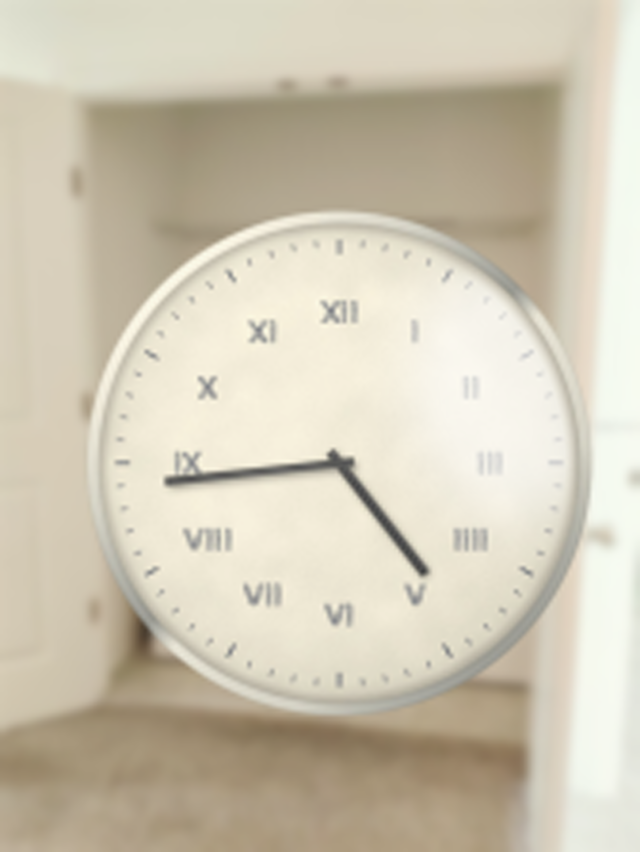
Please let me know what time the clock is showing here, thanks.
4:44
